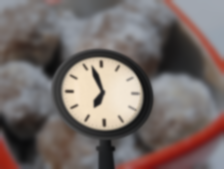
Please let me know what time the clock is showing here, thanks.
6:57
